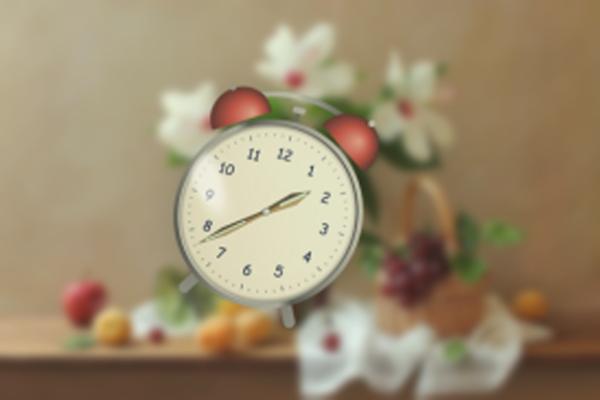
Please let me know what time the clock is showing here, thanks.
1:38
